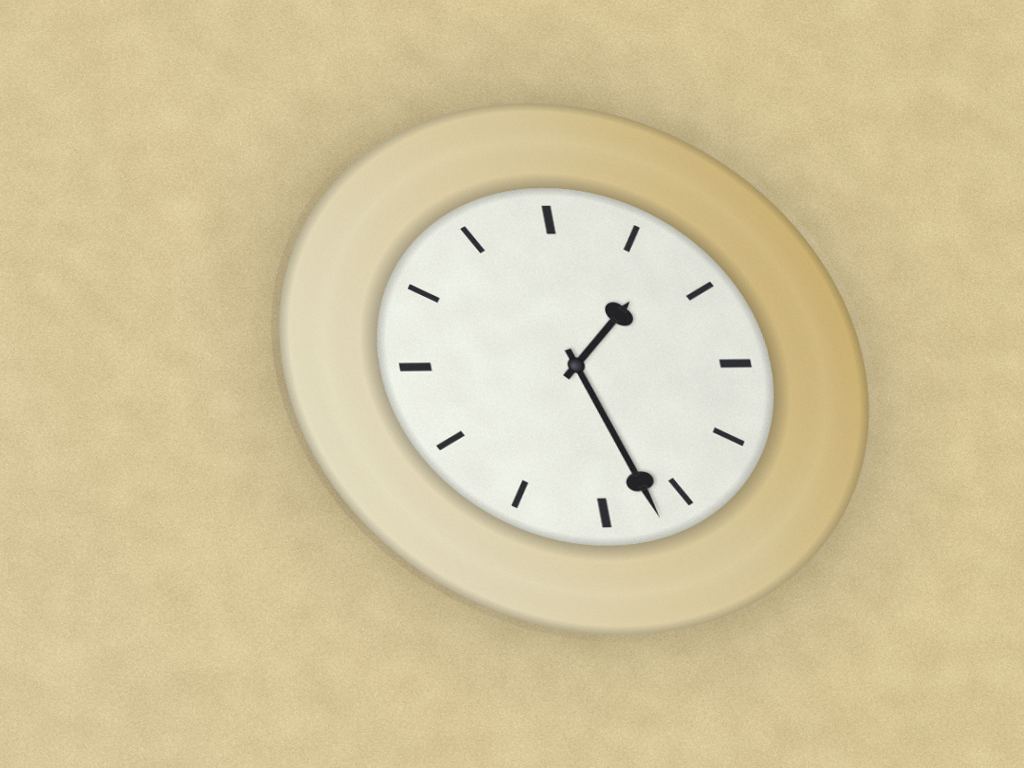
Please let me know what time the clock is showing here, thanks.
1:27
